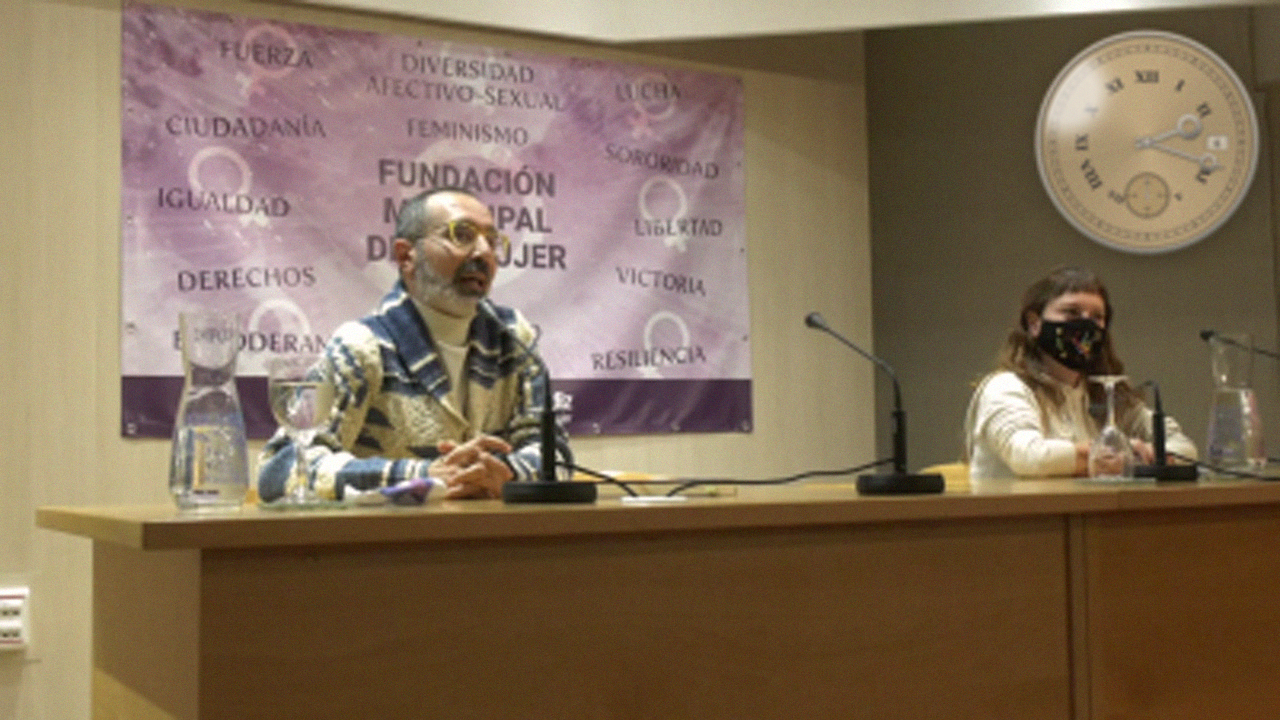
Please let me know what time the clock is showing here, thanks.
2:18
